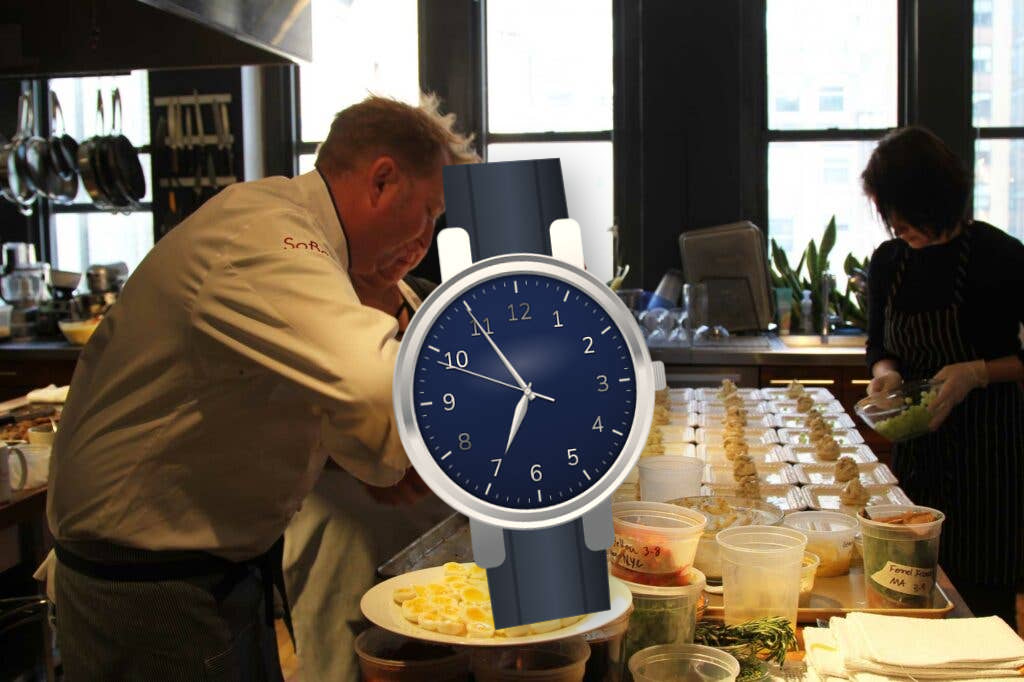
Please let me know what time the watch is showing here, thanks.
6:54:49
